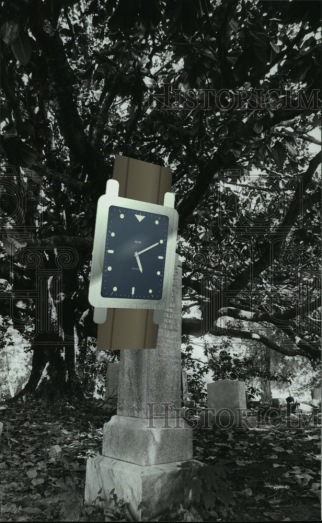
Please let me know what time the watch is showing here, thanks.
5:10
